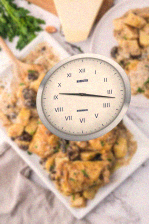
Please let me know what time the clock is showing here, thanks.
9:17
